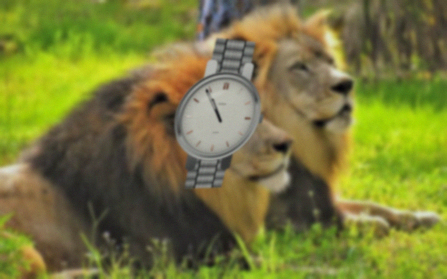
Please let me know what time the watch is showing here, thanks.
10:54
